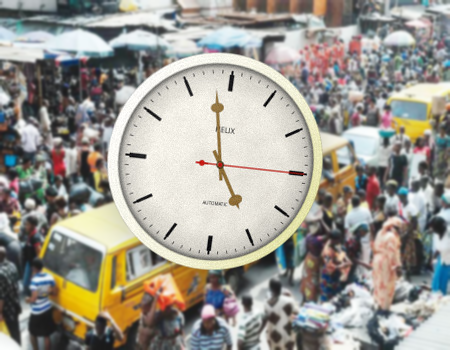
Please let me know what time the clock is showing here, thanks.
4:58:15
